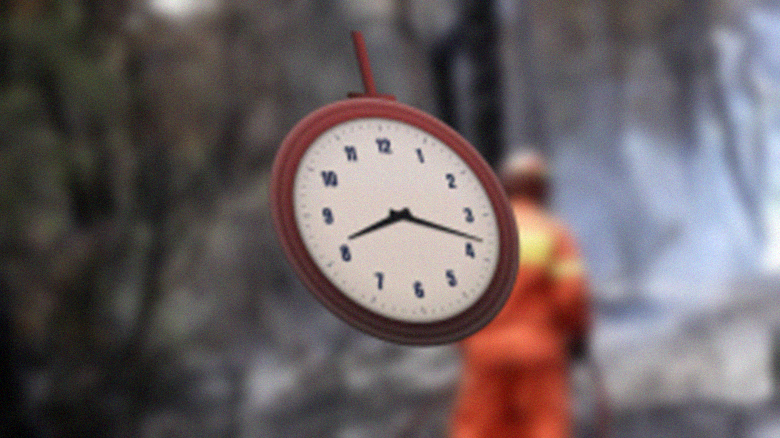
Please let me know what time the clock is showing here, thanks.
8:18
